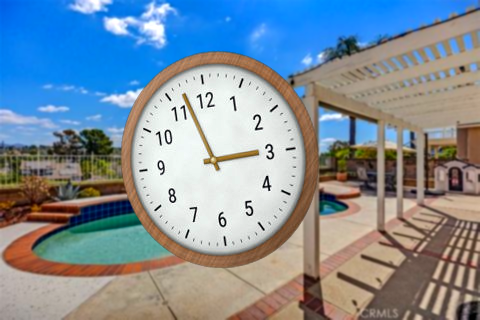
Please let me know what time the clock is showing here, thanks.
2:57
